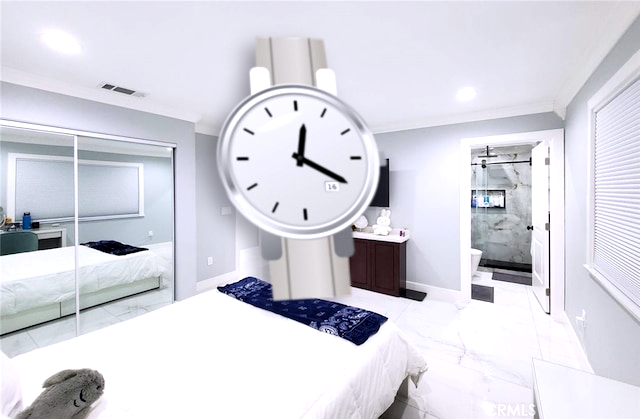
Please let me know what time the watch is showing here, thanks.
12:20
